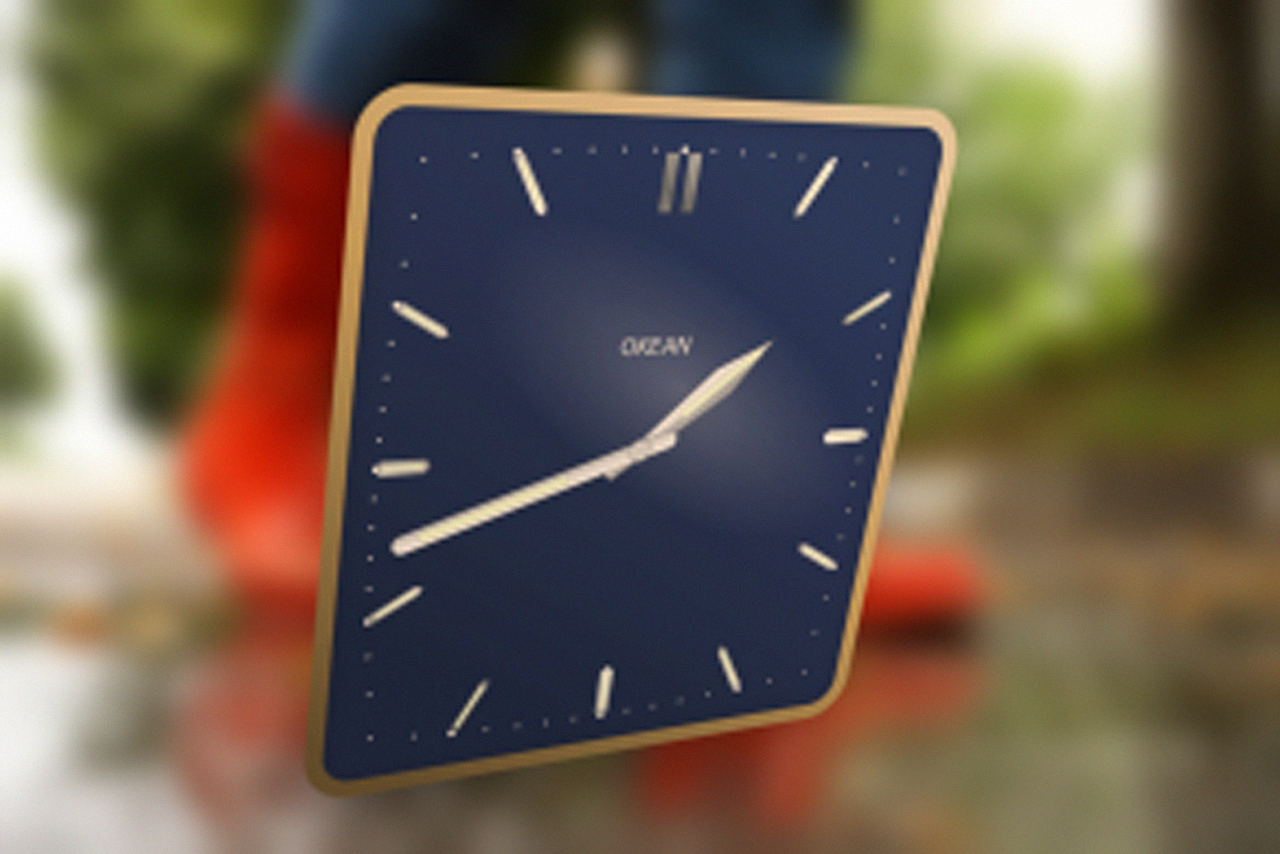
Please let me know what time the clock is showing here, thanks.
1:42
